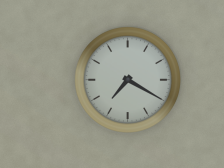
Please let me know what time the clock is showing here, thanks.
7:20
